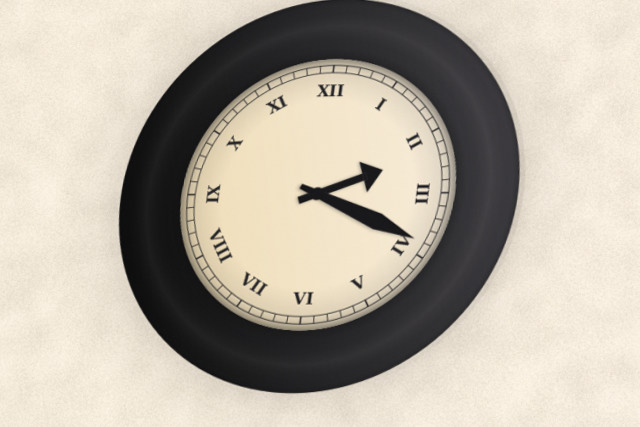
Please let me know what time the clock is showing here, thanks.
2:19
